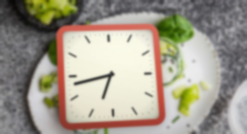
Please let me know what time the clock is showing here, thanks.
6:43
